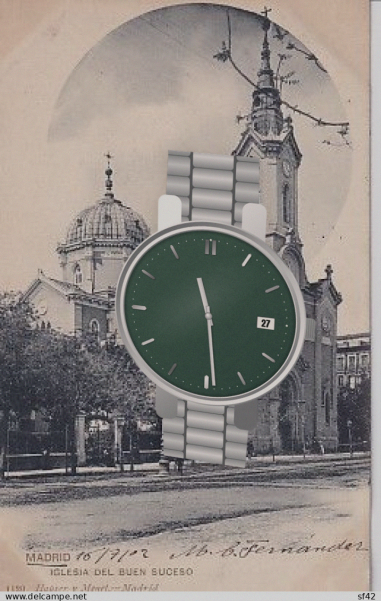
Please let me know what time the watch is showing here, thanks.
11:29
